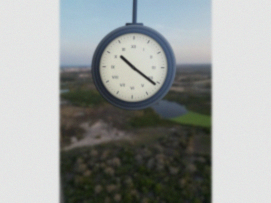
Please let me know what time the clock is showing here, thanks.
10:21
